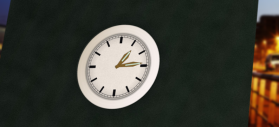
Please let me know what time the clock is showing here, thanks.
1:14
